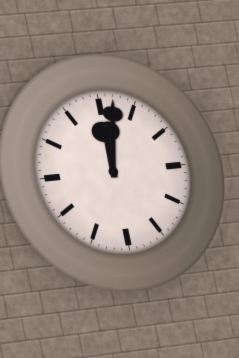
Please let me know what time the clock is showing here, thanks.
12:02
